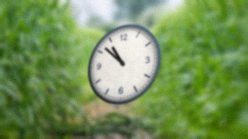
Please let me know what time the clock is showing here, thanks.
10:52
